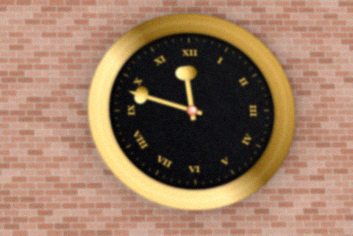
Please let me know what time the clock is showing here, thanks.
11:48
